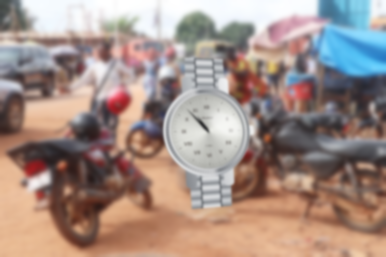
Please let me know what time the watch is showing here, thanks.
10:53
